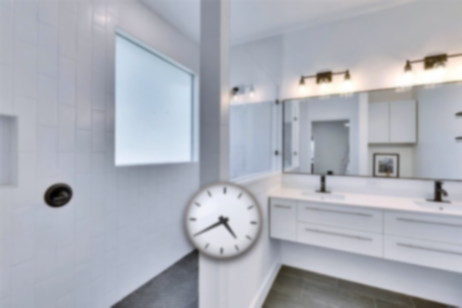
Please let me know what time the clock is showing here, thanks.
4:40
